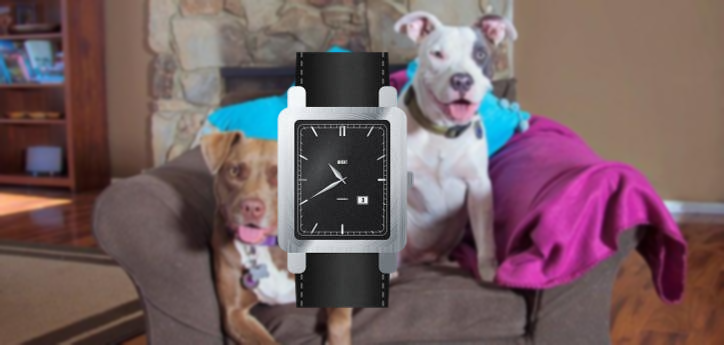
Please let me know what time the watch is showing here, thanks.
10:40
